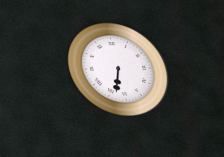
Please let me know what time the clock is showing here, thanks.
6:33
